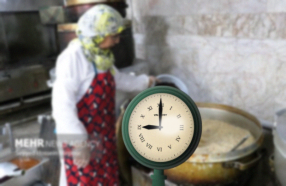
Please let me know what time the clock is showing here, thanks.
9:00
